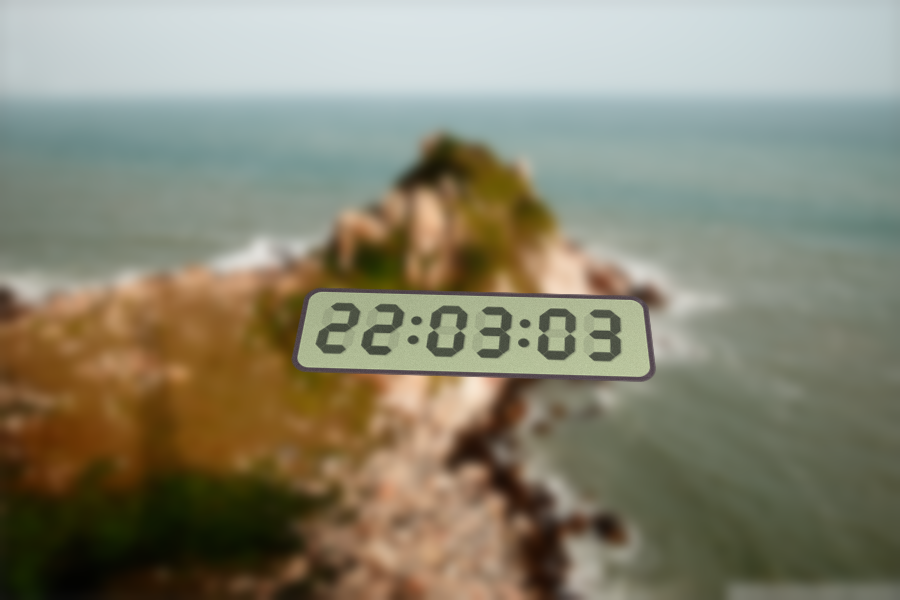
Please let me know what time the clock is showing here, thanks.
22:03:03
